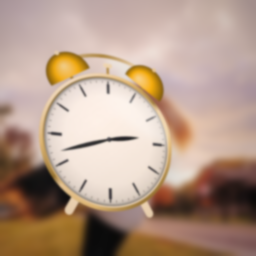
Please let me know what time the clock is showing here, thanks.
2:42
